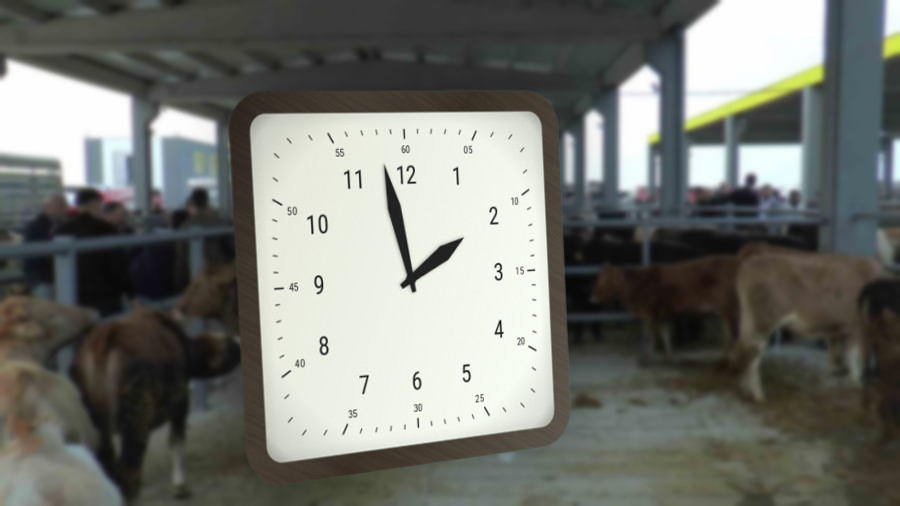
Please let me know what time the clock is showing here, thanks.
1:58
